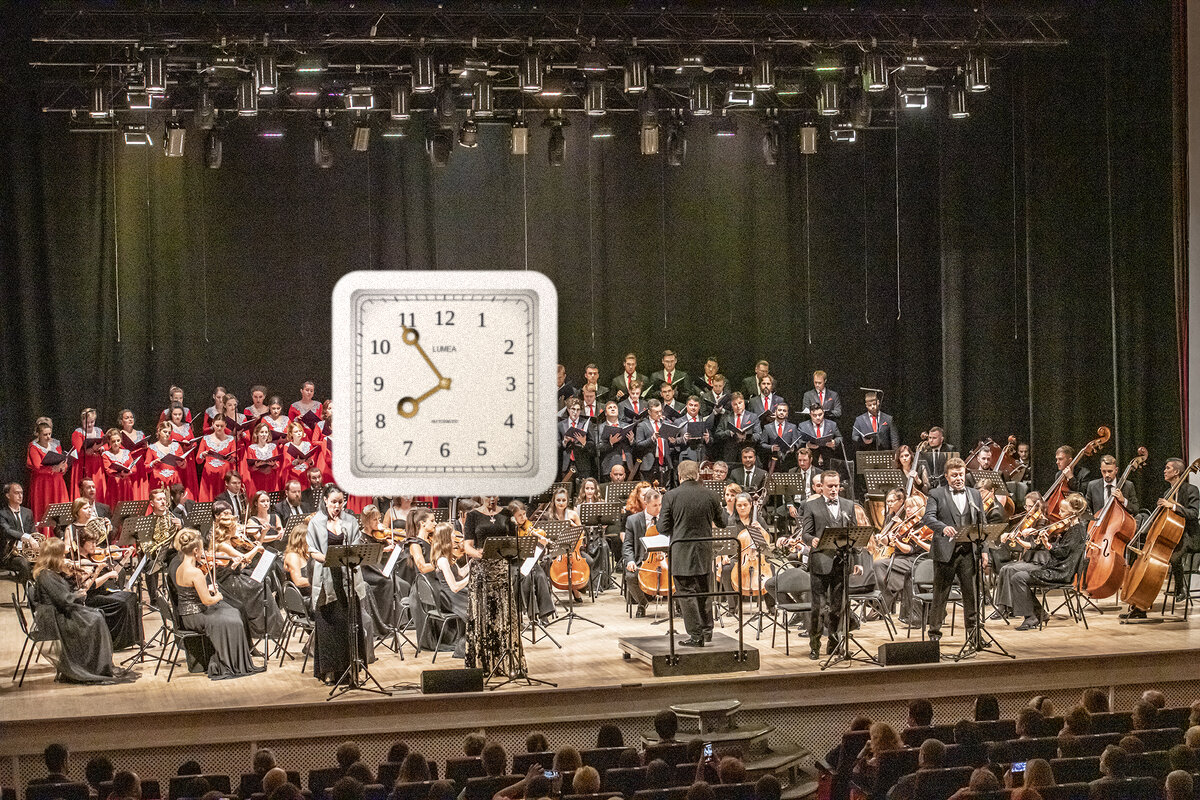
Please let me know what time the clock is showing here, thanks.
7:54
